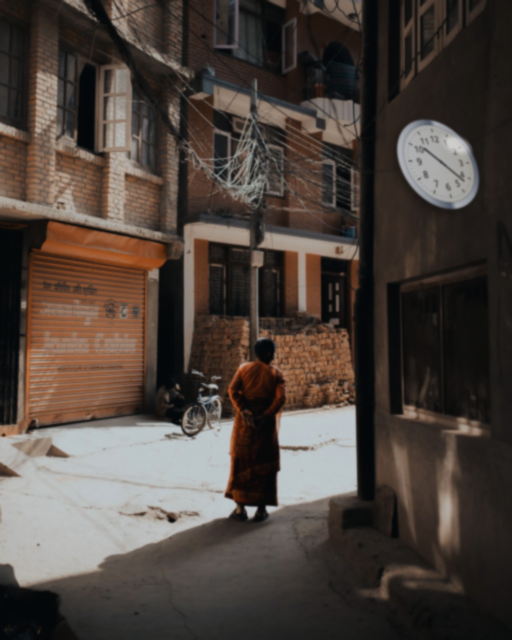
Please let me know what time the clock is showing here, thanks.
10:22
